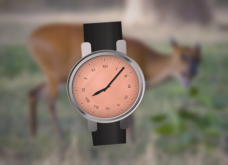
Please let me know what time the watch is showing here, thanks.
8:07
